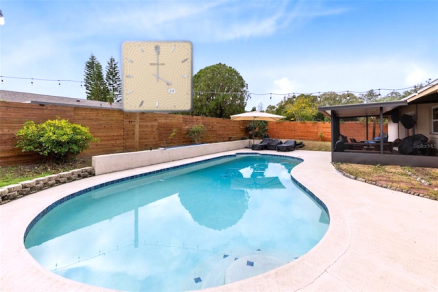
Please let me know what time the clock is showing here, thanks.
4:00
